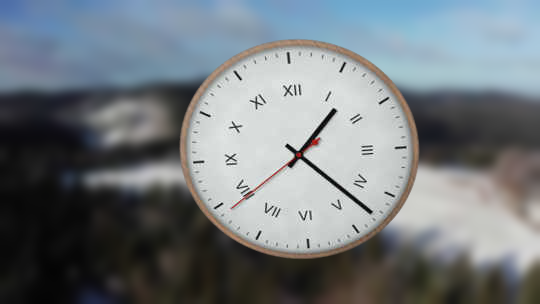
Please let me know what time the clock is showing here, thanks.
1:22:39
